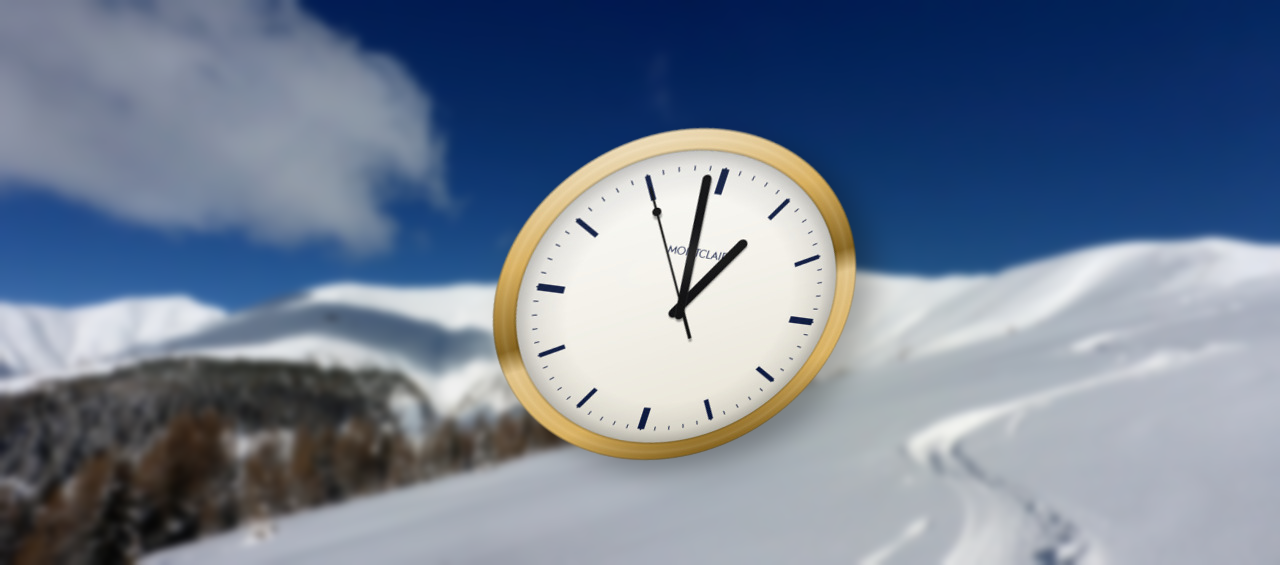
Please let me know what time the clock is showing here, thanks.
12:58:55
